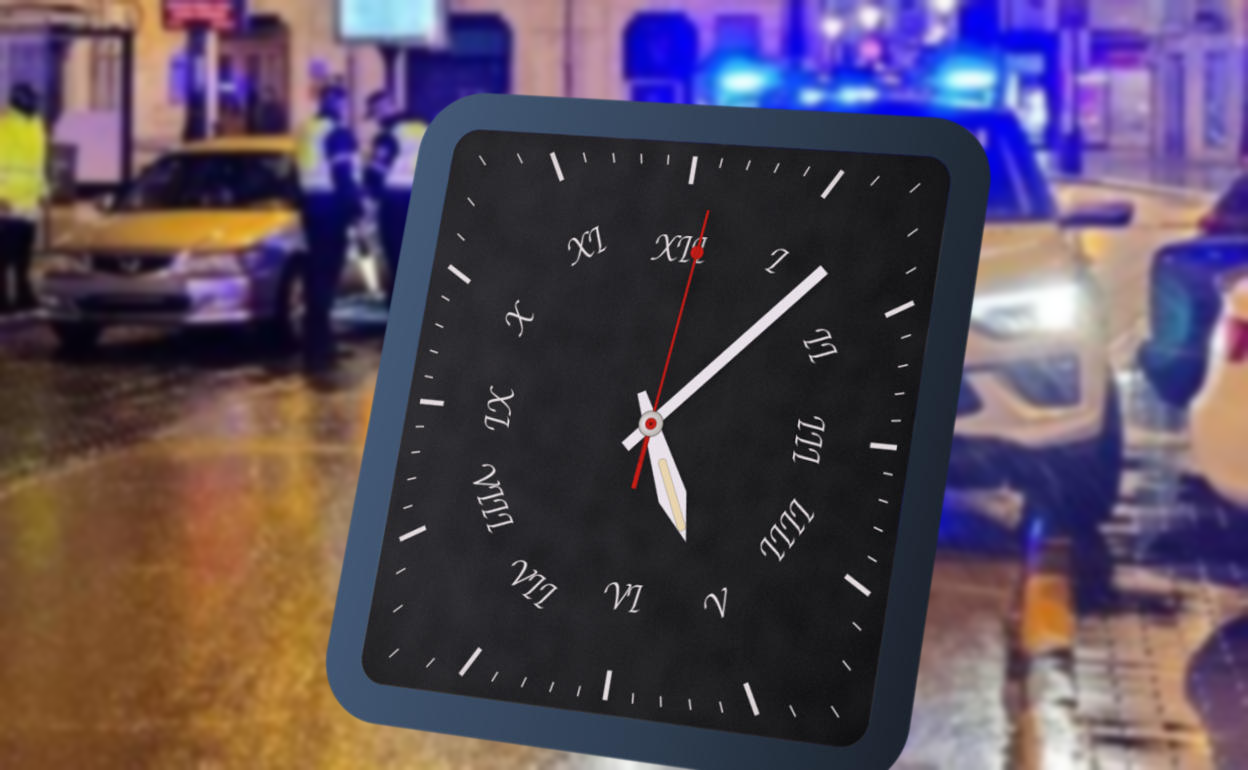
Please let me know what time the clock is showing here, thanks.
5:07:01
